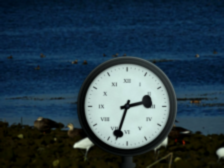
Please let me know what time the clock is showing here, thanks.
2:33
